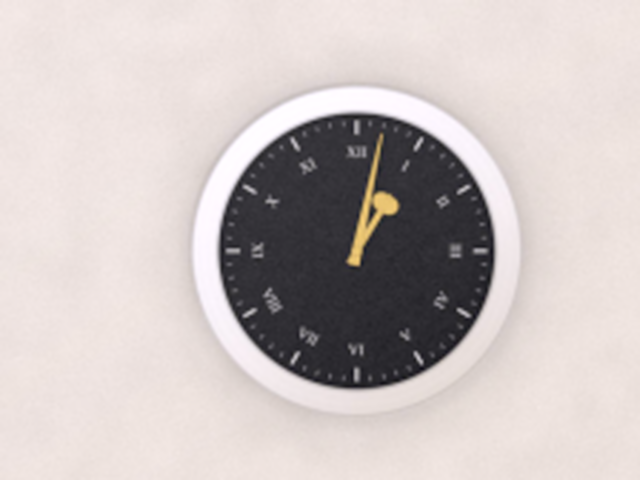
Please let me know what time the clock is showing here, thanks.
1:02
